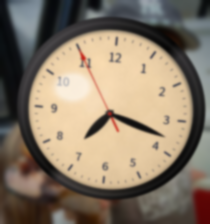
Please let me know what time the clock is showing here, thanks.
7:17:55
